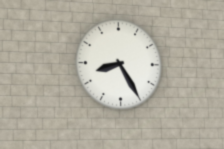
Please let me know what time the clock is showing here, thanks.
8:25
